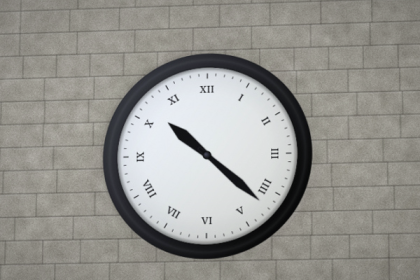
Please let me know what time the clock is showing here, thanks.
10:22
